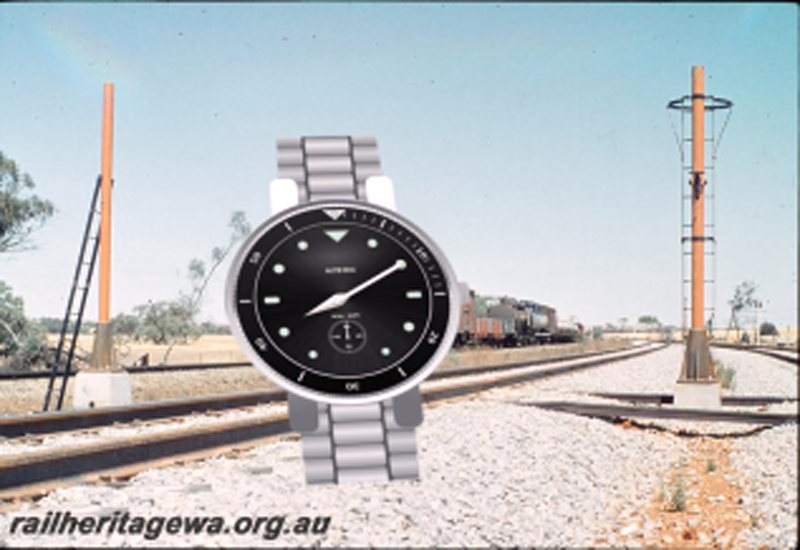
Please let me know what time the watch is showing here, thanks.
8:10
